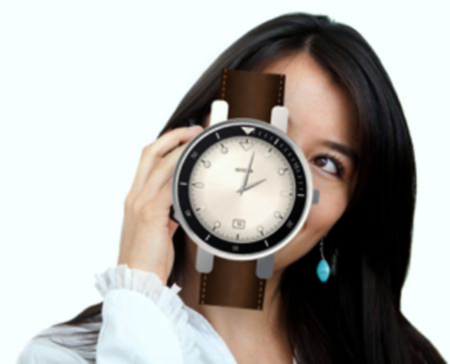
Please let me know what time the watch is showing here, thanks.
2:02
